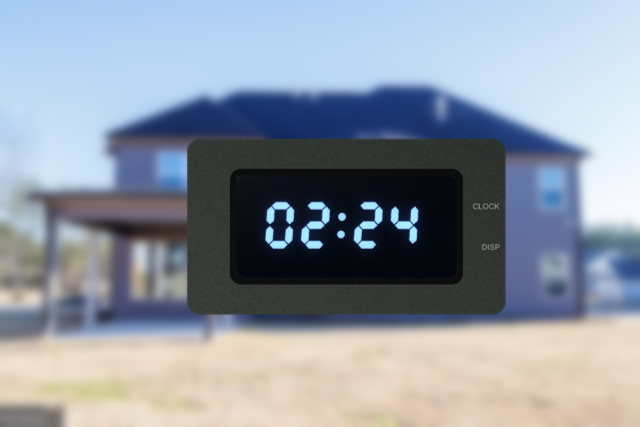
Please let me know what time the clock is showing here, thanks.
2:24
